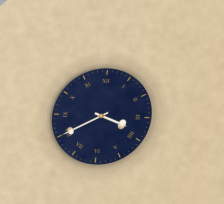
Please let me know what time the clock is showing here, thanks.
3:40
